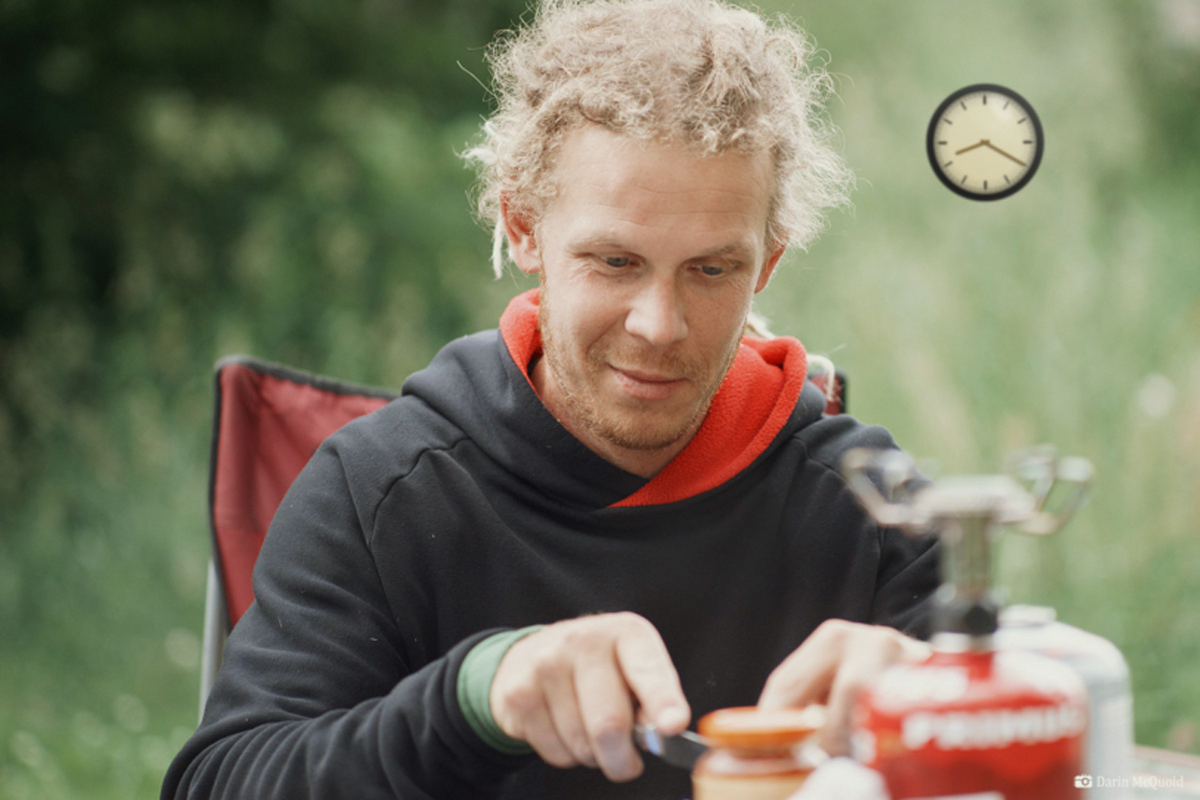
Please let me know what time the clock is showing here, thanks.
8:20
